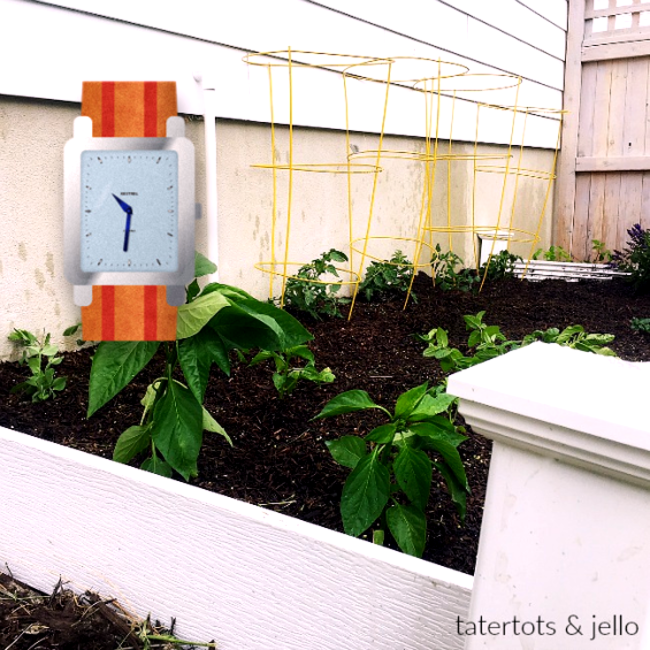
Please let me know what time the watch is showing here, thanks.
10:31
